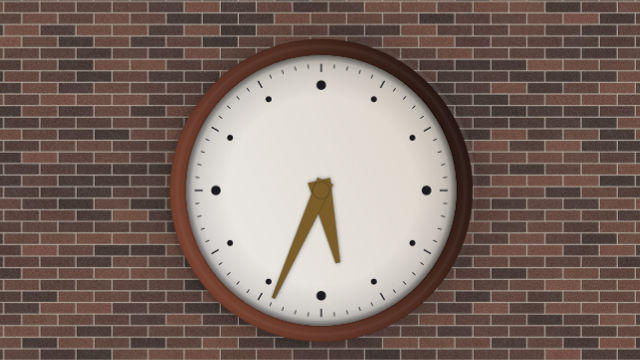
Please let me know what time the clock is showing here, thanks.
5:34
